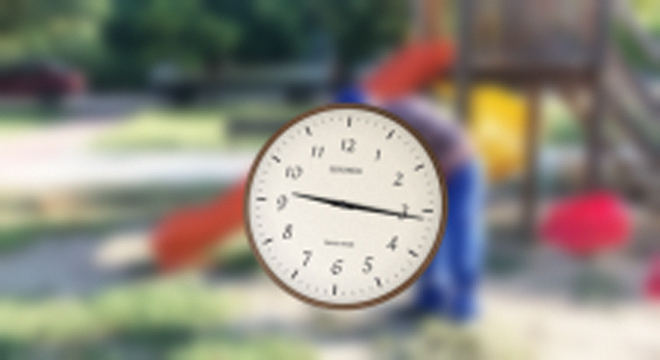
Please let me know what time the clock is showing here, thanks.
9:16
